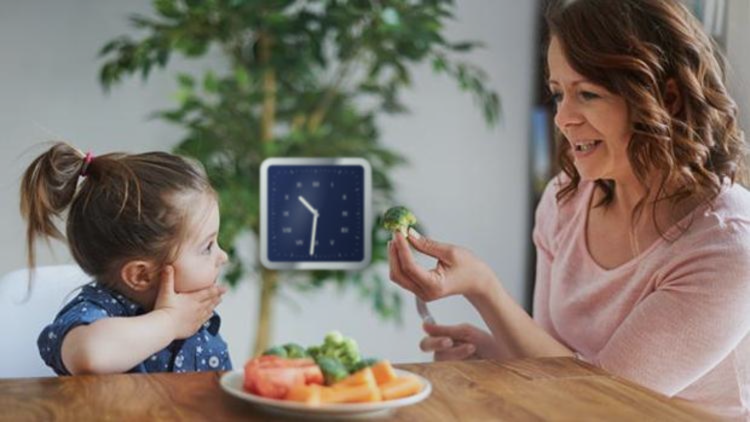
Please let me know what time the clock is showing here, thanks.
10:31
